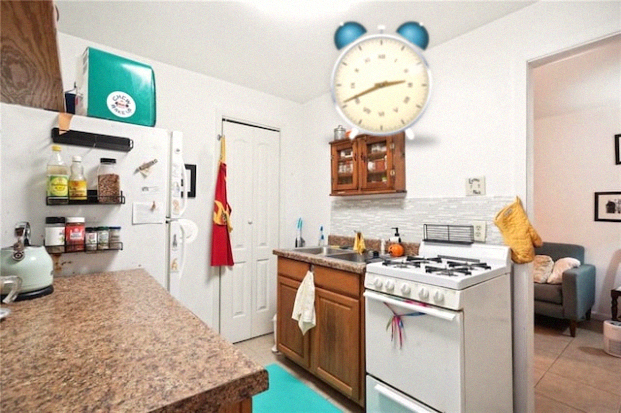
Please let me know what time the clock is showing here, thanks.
2:41
